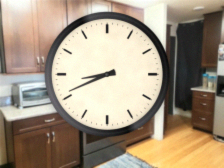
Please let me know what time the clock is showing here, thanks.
8:41
